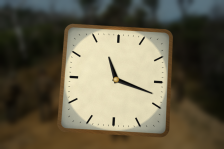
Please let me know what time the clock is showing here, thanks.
11:18
